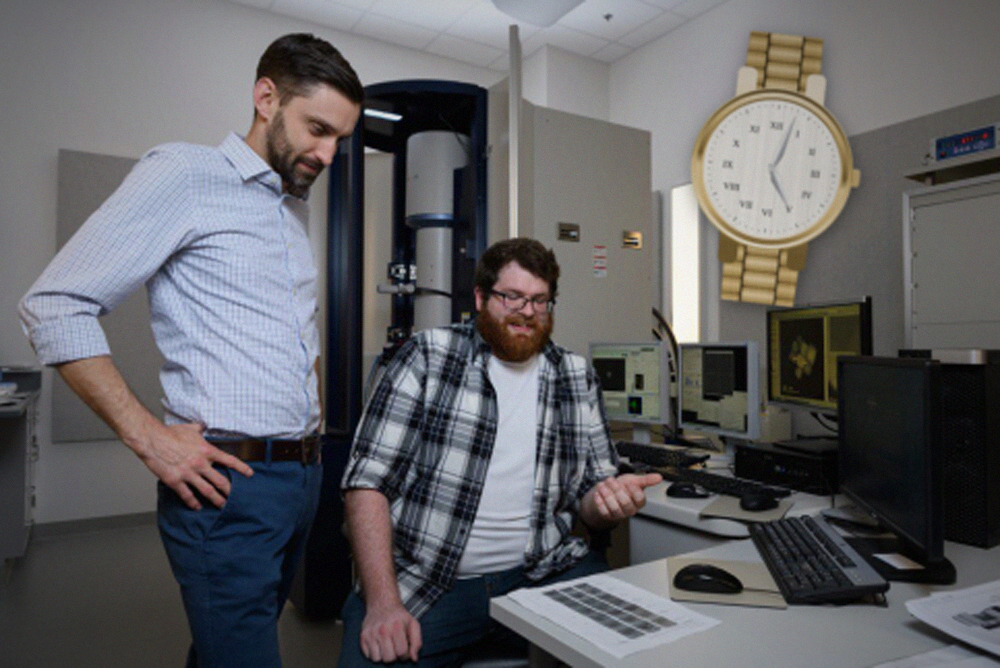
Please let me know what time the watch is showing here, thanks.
5:03
